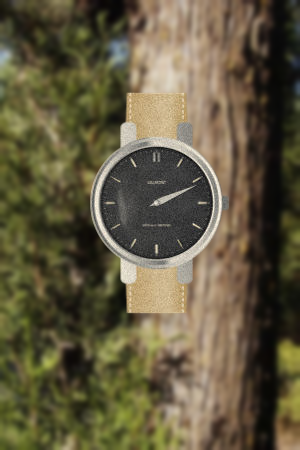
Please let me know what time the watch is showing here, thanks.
2:11
